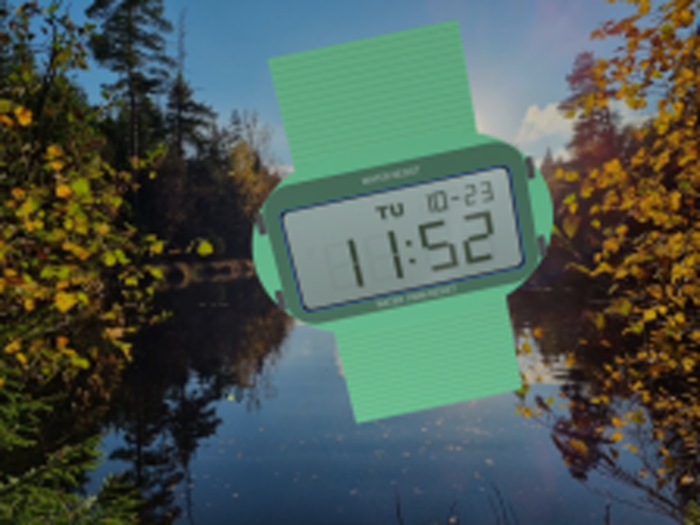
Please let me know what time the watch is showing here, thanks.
11:52
